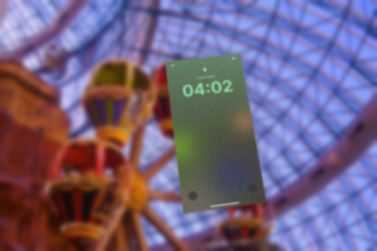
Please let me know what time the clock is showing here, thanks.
4:02
